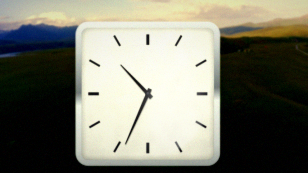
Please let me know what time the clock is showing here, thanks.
10:34
